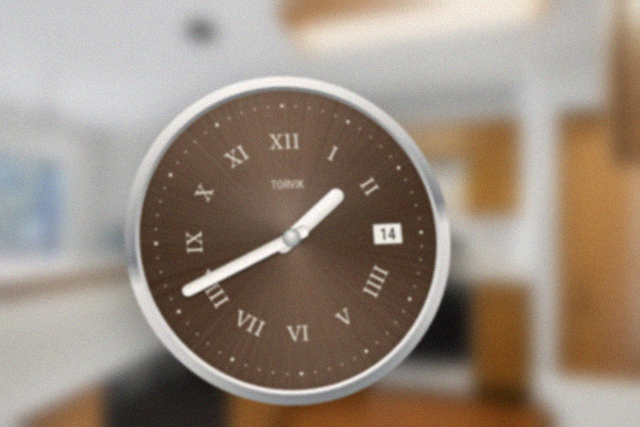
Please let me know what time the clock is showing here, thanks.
1:41
